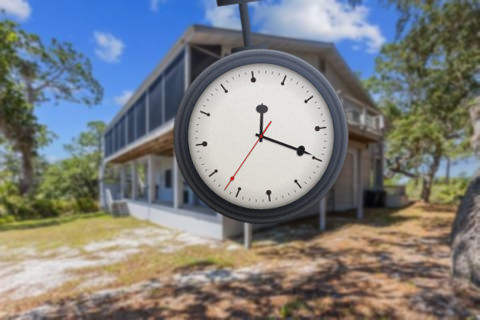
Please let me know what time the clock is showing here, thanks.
12:19:37
